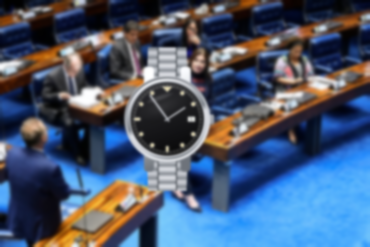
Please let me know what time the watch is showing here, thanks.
1:54
